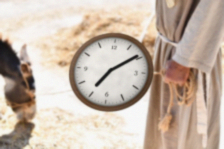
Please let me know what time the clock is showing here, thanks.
7:09
